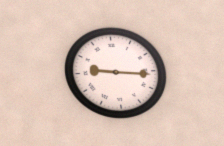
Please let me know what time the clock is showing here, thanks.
9:16
